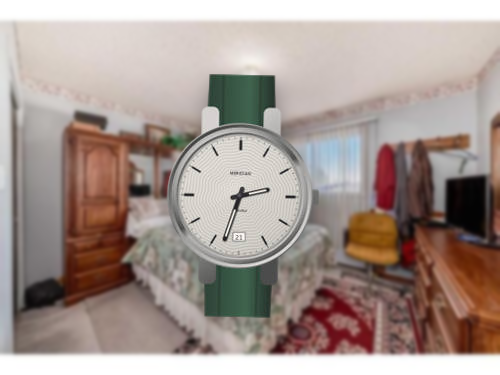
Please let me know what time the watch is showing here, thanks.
2:33
